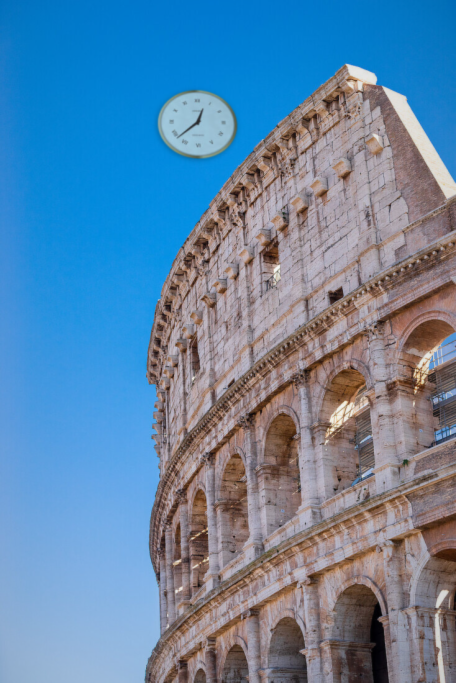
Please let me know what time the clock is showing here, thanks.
12:38
